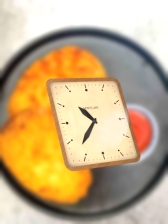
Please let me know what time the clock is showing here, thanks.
10:37
